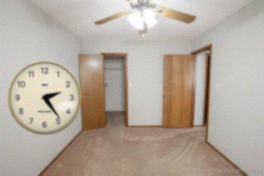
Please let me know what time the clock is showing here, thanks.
2:24
